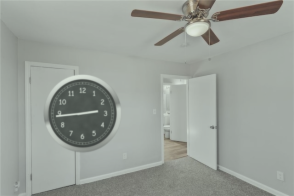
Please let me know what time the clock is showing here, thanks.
2:44
